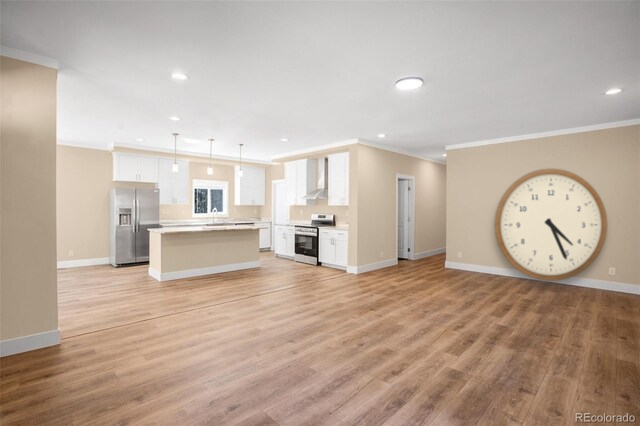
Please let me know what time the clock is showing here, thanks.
4:26
